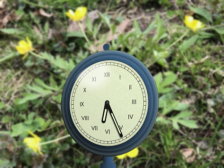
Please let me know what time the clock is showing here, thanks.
6:26
